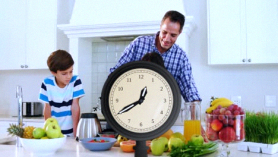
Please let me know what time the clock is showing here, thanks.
12:40
